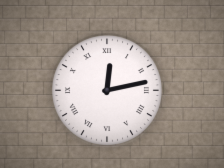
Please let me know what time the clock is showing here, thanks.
12:13
